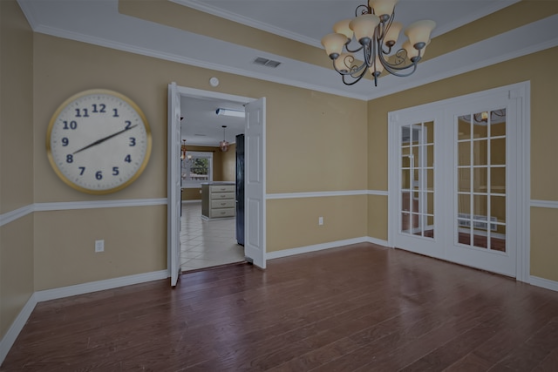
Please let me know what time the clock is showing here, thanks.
8:11
